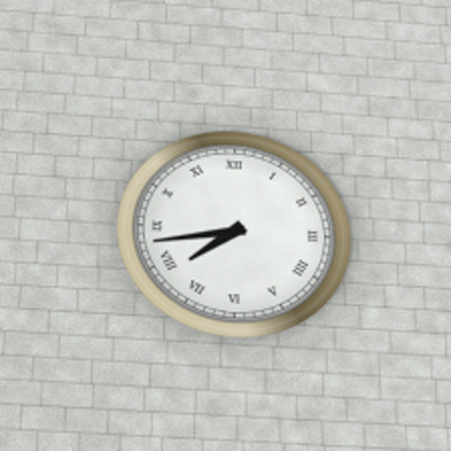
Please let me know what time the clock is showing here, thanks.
7:43
